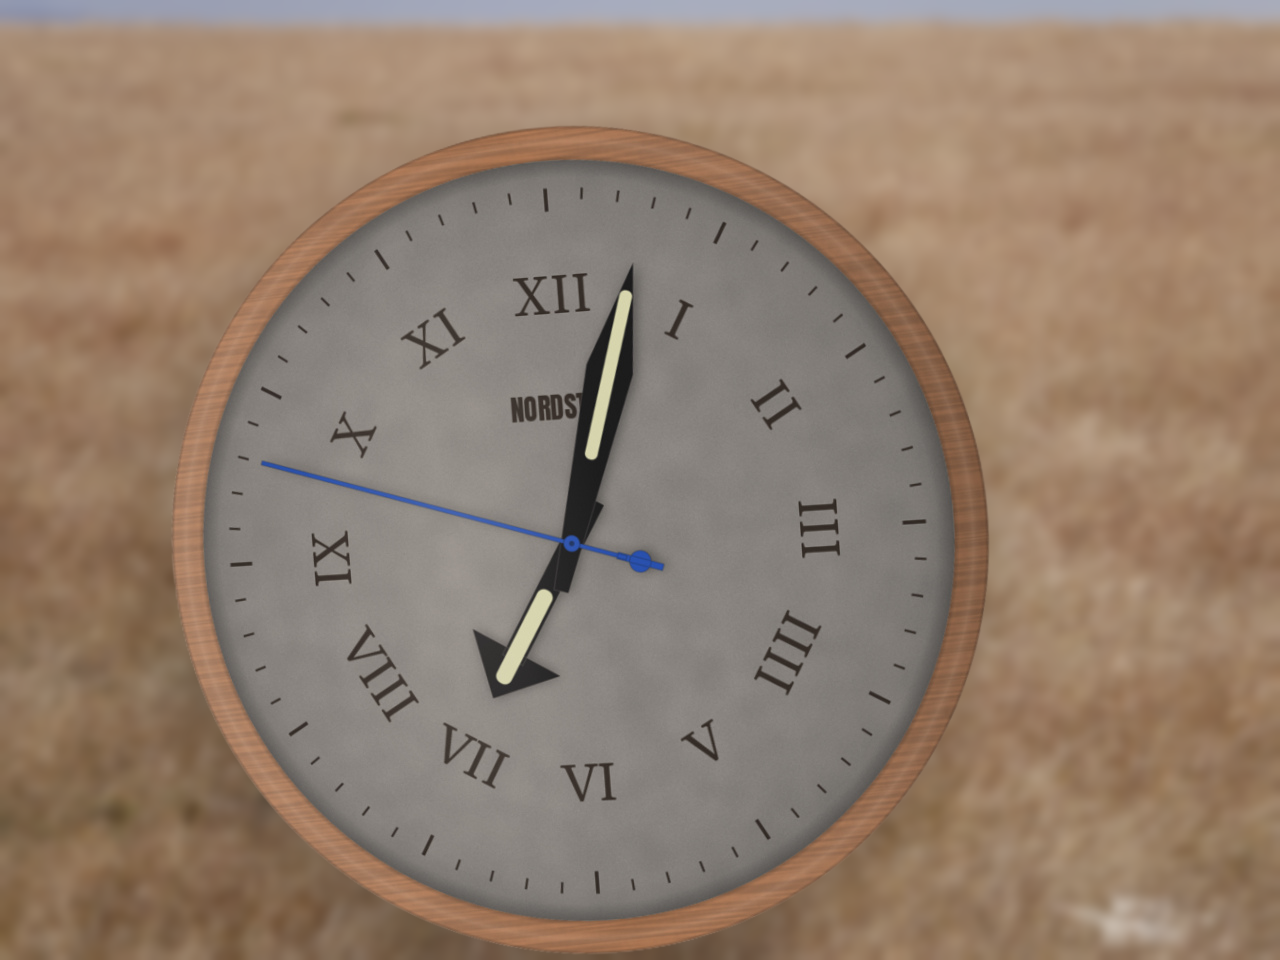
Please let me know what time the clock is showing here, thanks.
7:02:48
